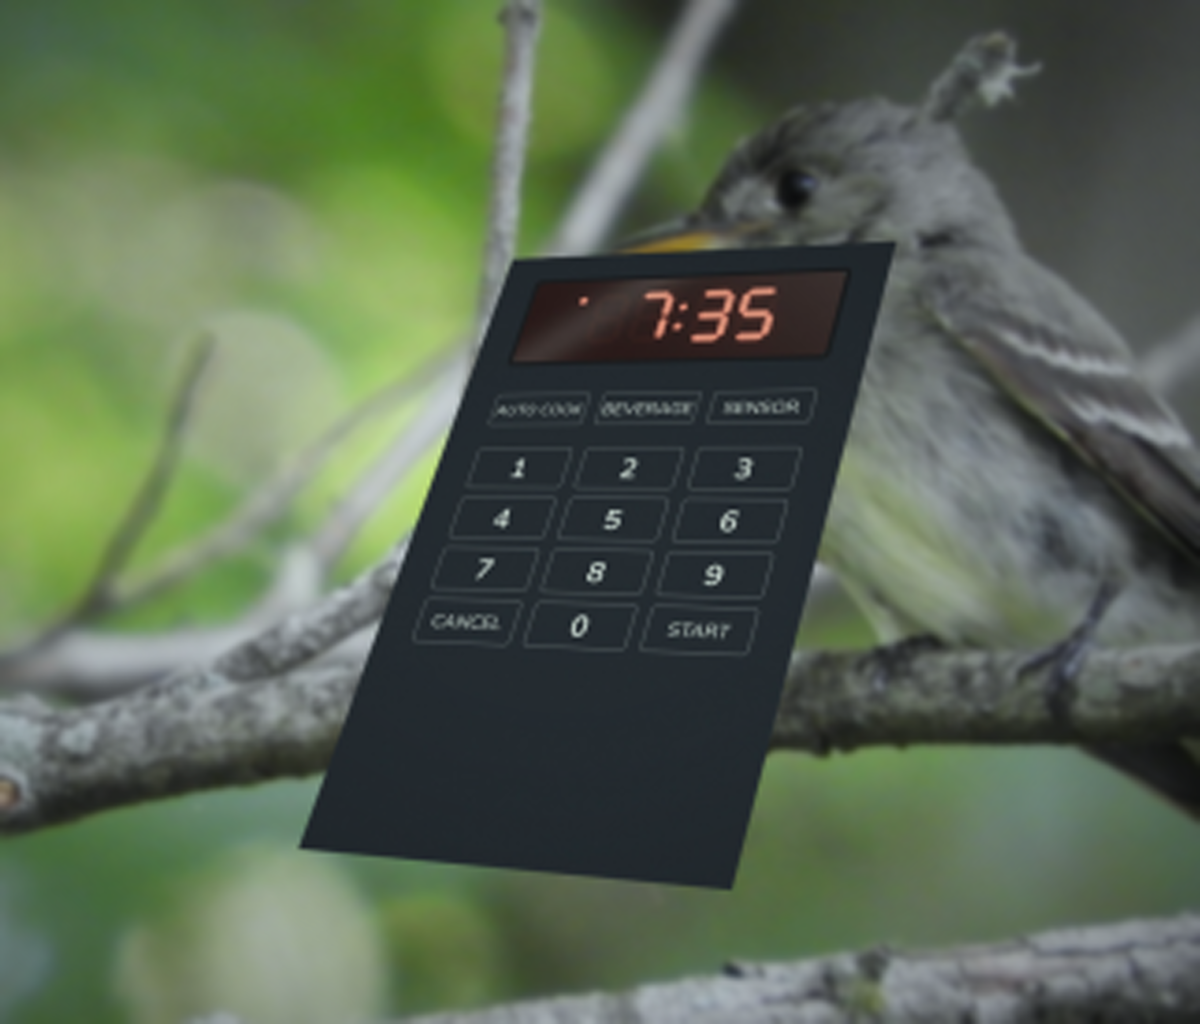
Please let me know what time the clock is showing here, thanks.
7:35
